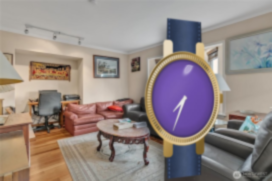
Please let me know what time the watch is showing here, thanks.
7:34
